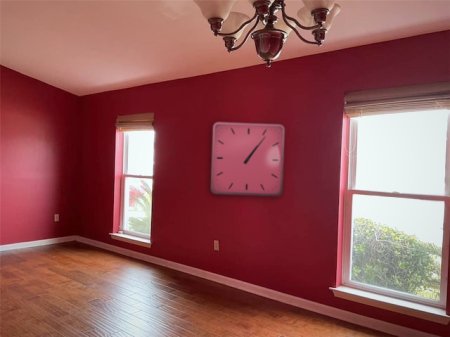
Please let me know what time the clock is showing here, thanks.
1:06
